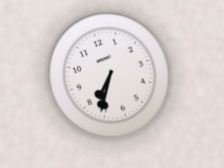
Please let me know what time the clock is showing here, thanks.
7:36
